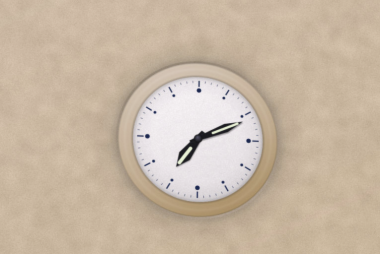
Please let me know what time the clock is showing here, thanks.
7:11
